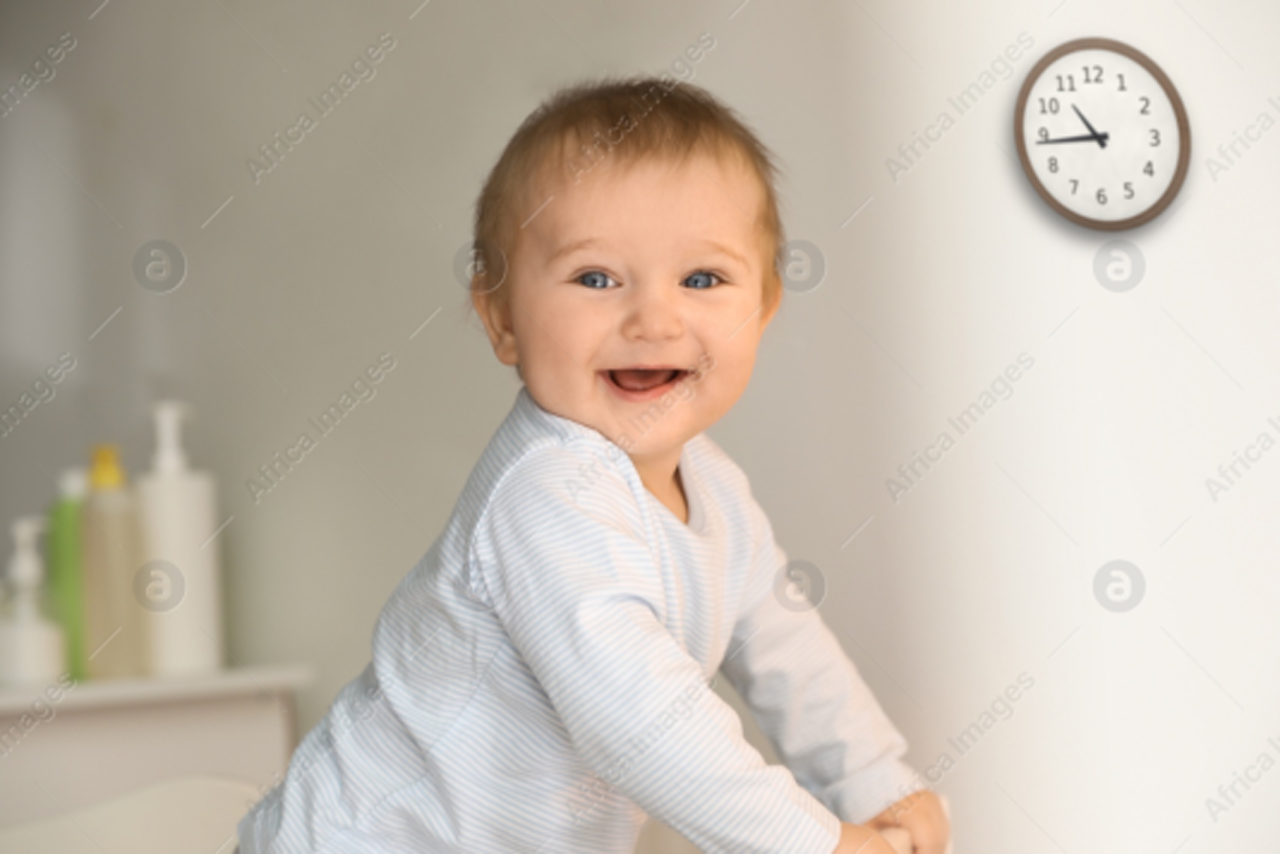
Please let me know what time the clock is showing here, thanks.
10:44
